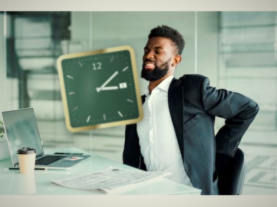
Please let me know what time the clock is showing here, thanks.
3:09
